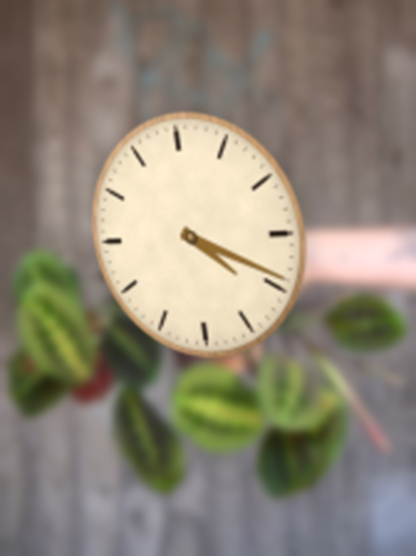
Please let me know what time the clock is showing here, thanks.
4:19
